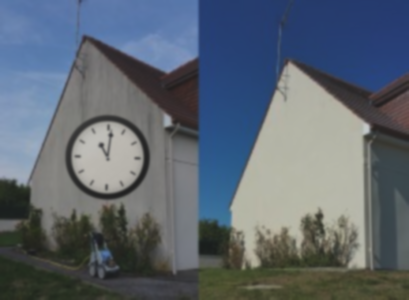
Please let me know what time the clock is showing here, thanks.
11:01
